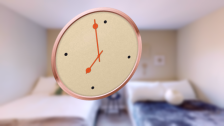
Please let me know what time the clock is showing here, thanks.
6:57
